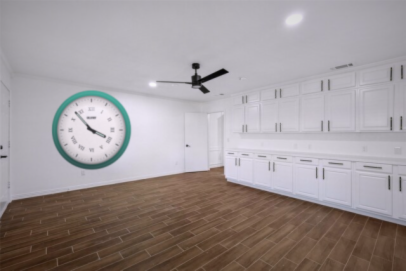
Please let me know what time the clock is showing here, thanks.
3:53
